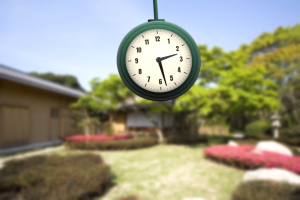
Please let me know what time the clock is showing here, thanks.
2:28
